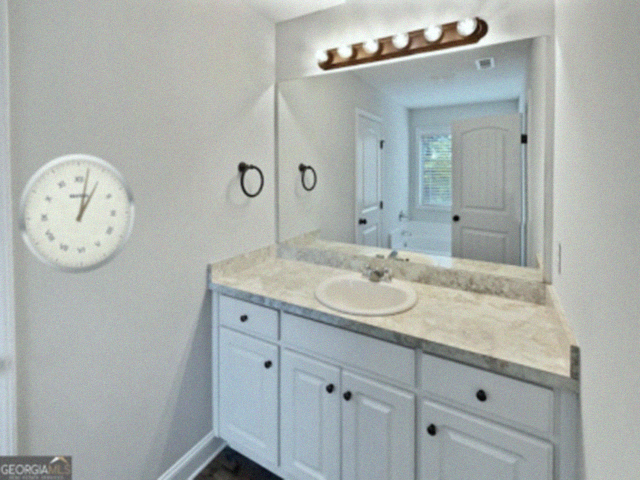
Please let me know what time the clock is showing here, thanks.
1:02
